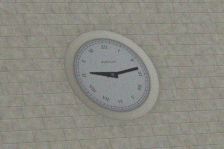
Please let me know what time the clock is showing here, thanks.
9:13
